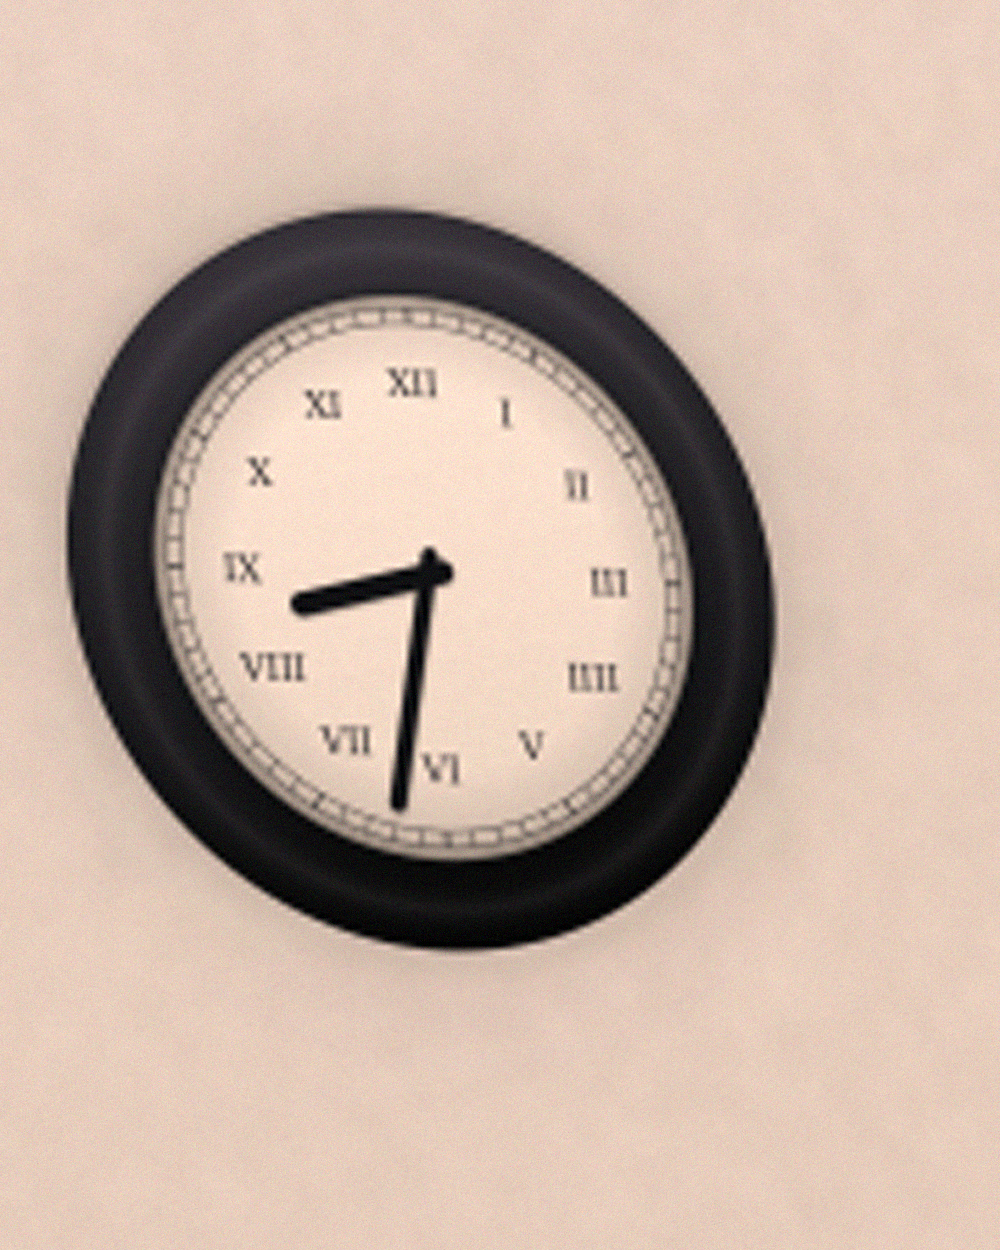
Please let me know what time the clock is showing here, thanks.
8:32
